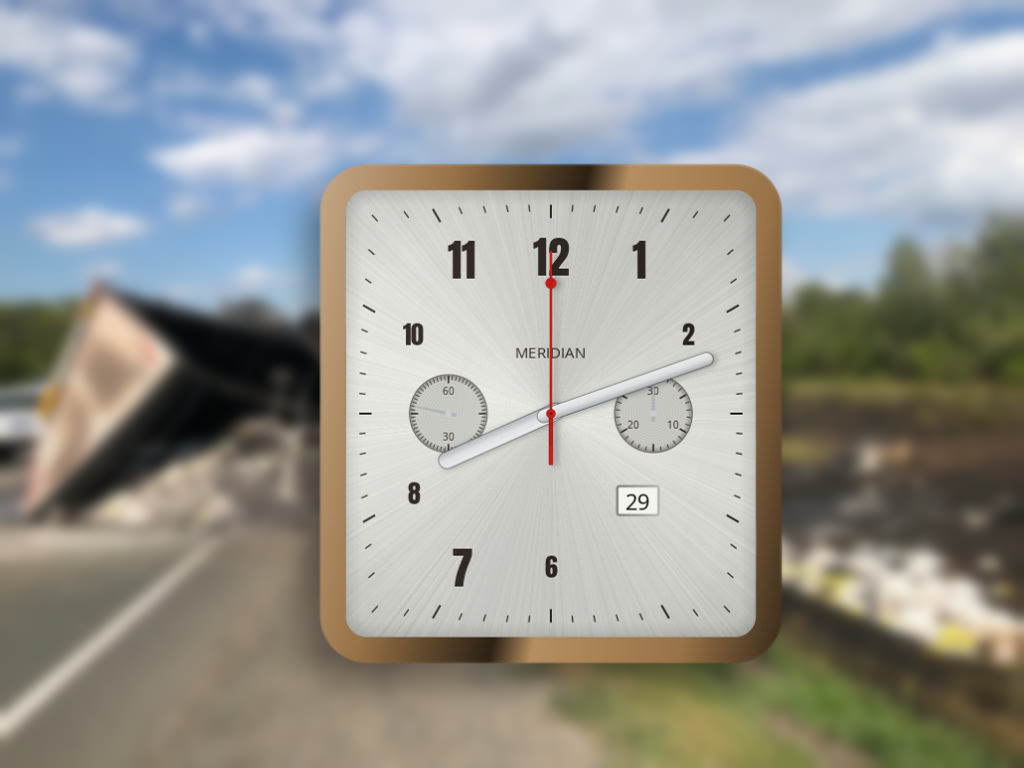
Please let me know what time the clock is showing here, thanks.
8:11:47
